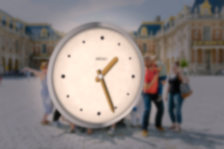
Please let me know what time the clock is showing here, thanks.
1:26
